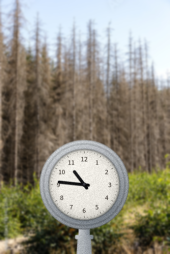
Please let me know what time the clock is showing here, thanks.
10:46
